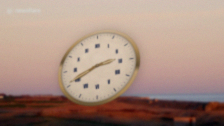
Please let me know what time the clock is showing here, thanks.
2:41
